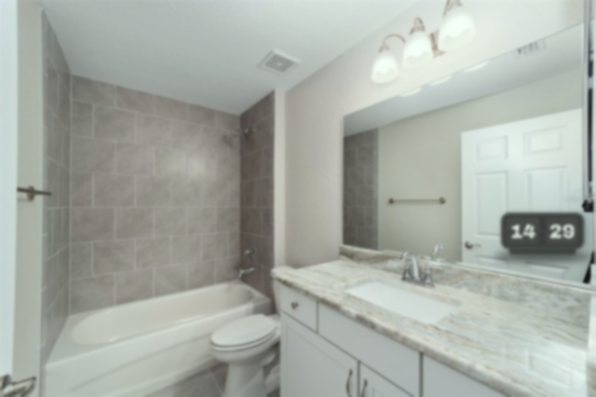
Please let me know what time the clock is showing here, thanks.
14:29
